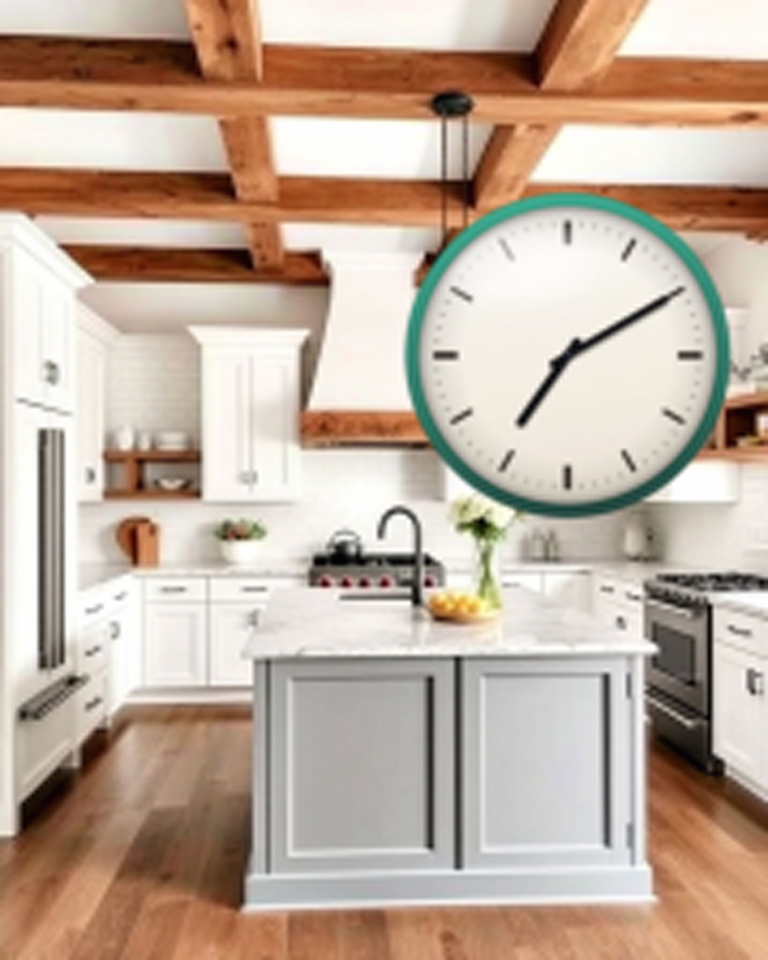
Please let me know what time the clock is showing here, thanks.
7:10
